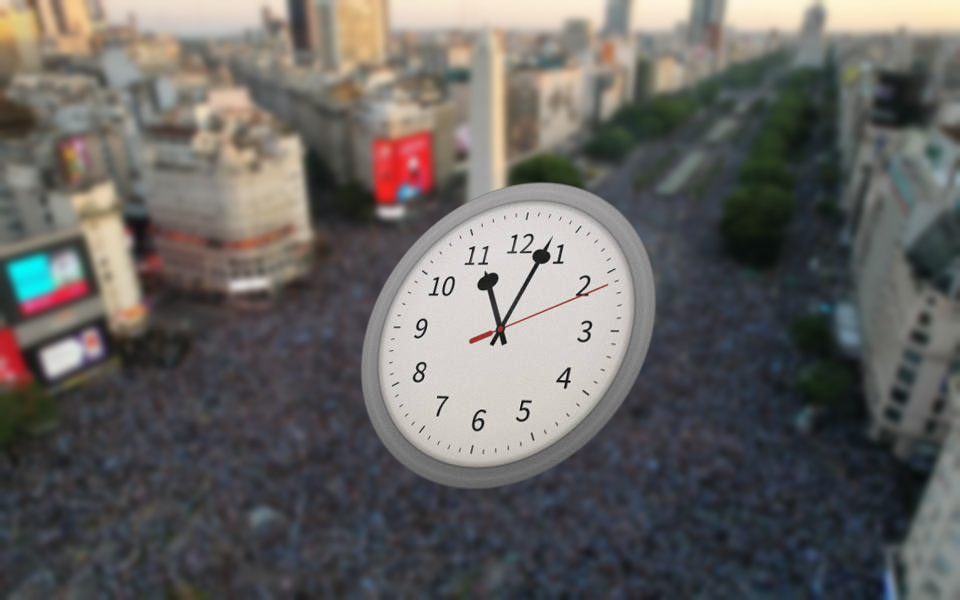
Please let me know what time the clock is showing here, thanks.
11:03:11
